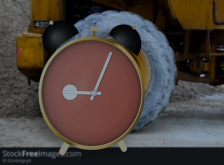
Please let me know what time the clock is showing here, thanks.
9:04
